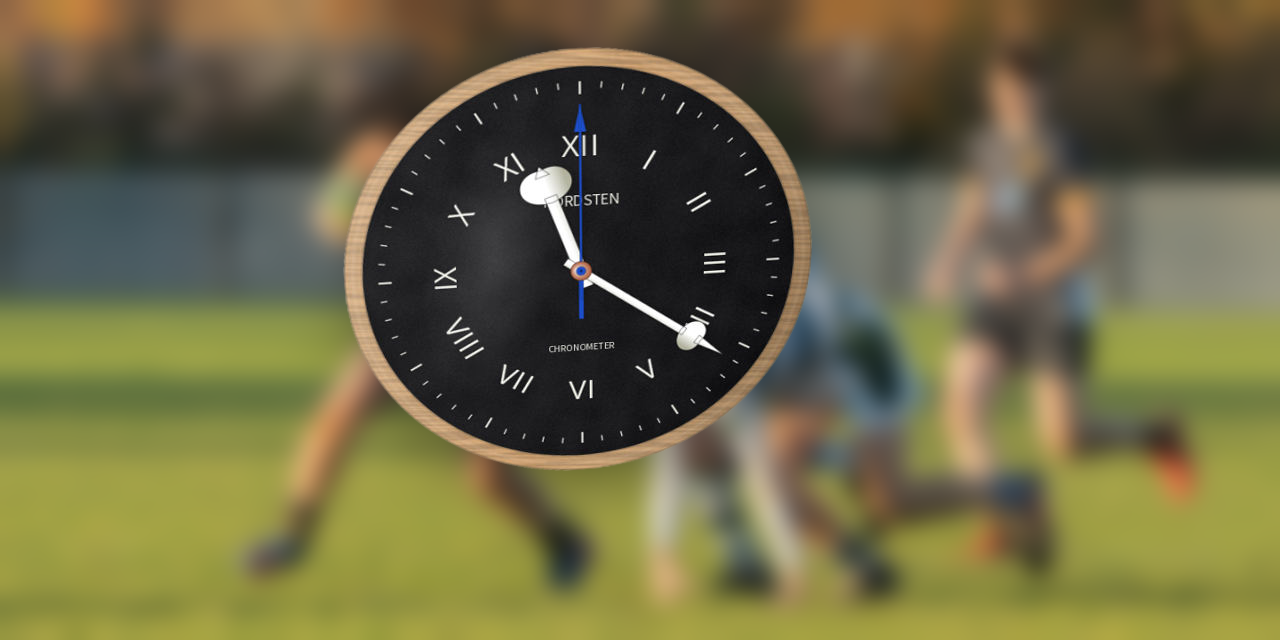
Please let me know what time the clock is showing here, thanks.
11:21:00
